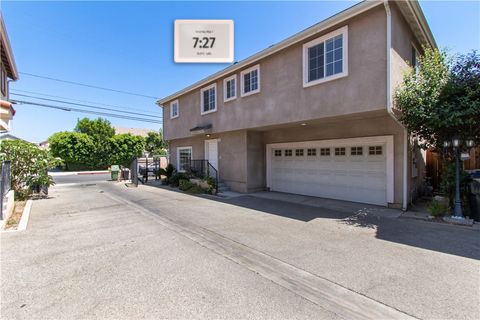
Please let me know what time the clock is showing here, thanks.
7:27
